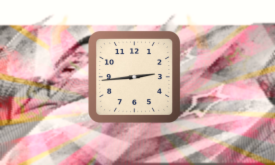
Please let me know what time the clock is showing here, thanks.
2:44
